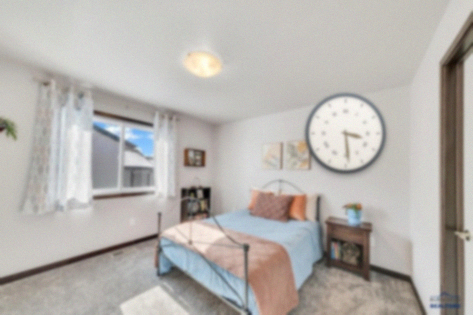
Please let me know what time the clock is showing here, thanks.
3:29
